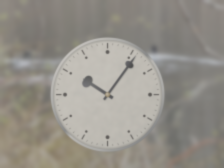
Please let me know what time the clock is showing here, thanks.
10:06
